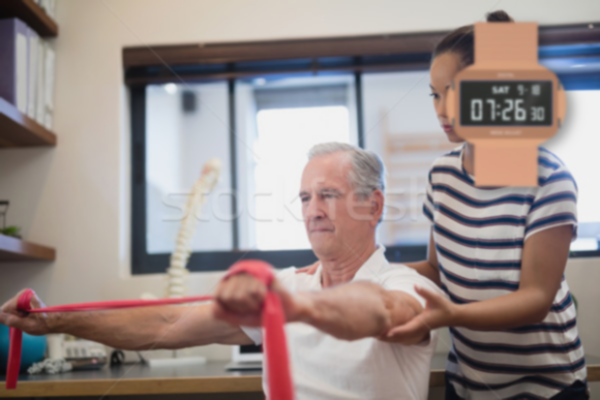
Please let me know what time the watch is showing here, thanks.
7:26
